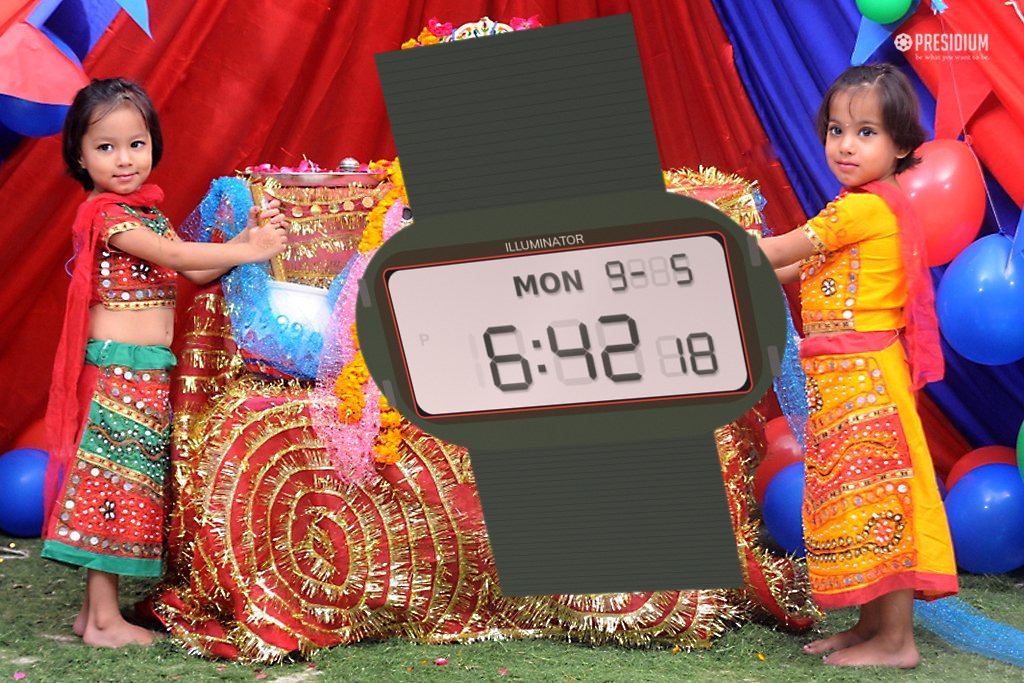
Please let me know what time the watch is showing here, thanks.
6:42:18
